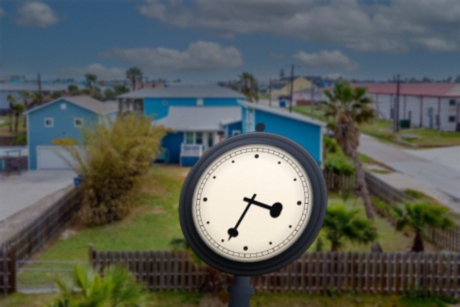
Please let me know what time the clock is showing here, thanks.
3:34
